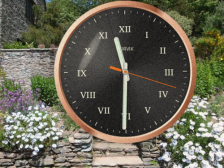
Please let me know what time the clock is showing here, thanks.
11:30:18
